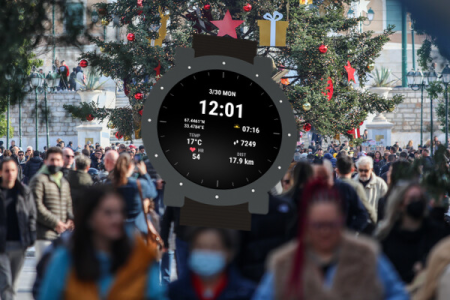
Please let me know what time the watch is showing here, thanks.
12:01
